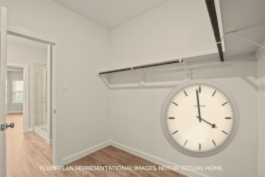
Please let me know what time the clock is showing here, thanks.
3:59
